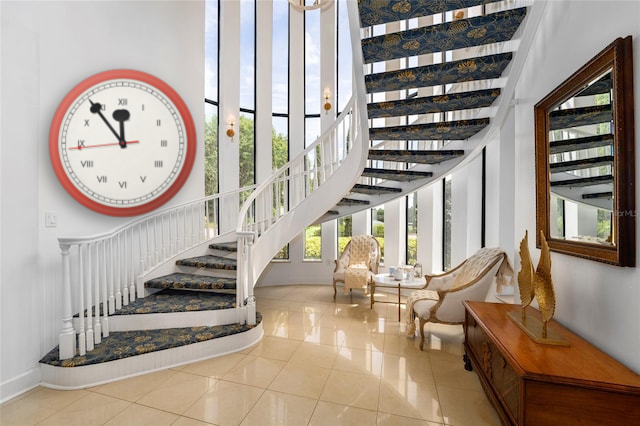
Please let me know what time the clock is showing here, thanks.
11:53:44
